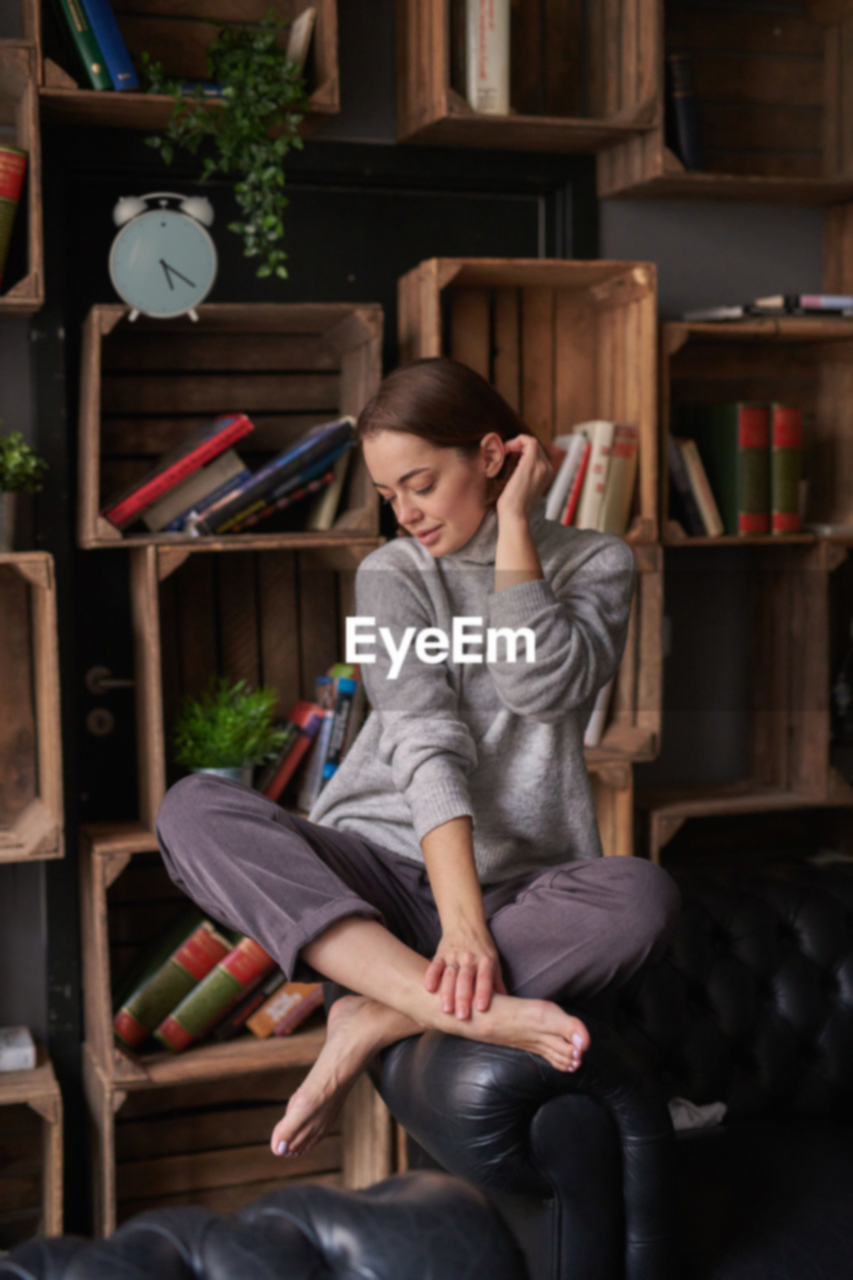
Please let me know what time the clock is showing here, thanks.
5:21
